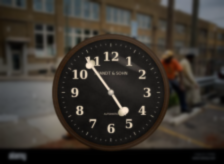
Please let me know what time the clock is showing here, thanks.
4:54
